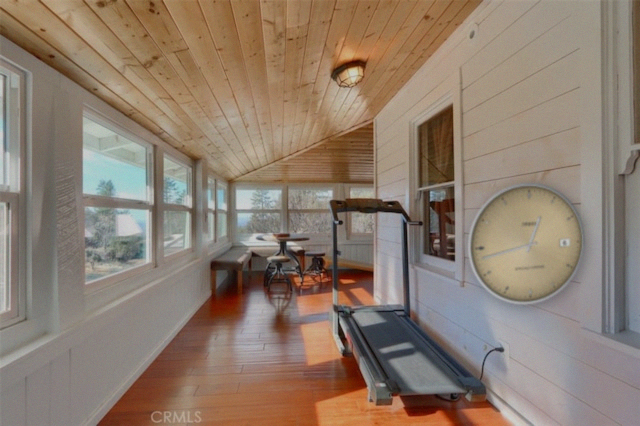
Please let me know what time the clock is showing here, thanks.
12:43
